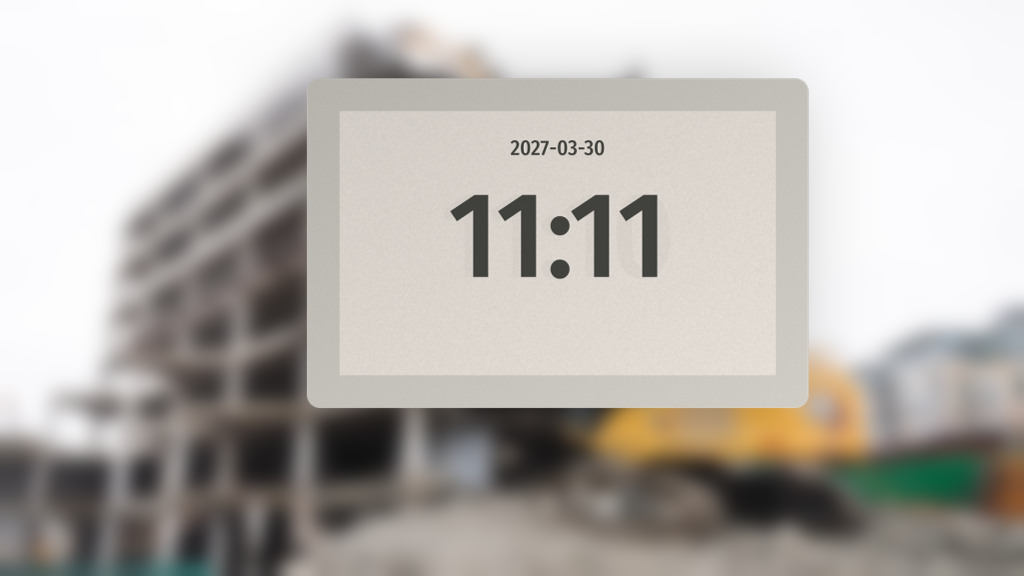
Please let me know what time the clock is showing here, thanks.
11:11
